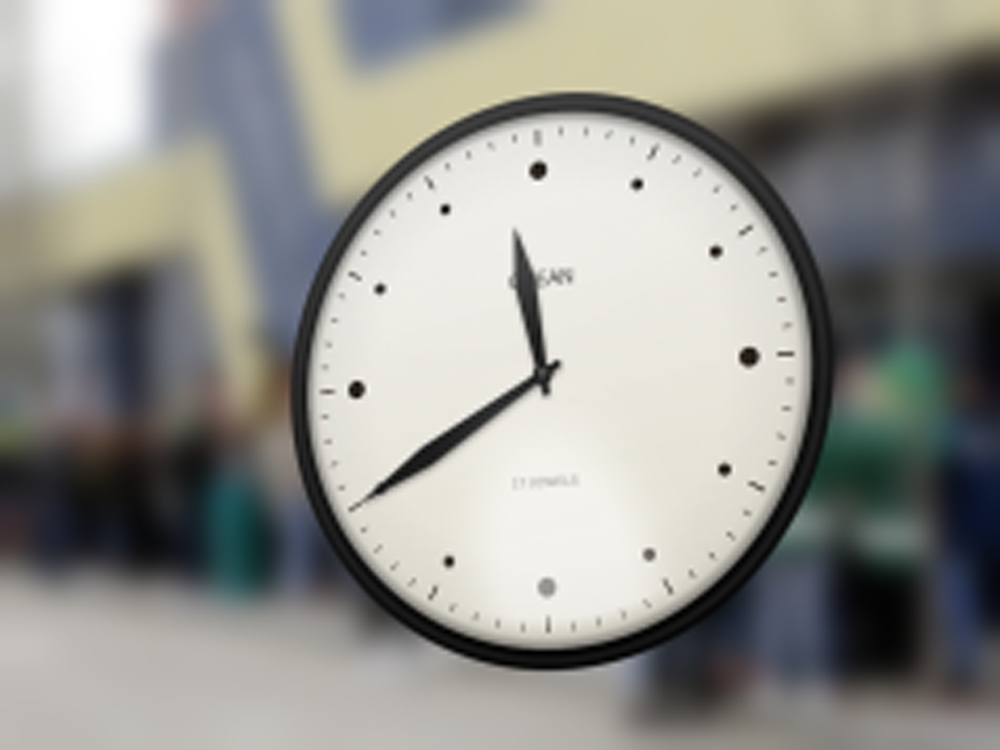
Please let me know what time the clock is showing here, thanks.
11:40
